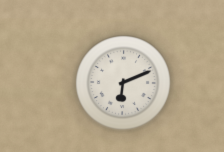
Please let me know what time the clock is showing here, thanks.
6:11
